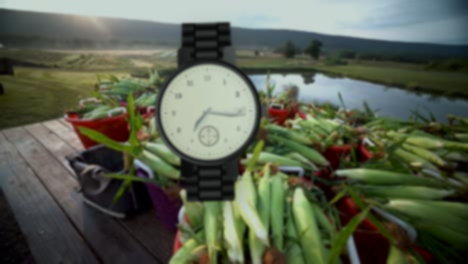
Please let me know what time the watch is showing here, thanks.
7:16
